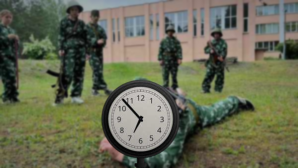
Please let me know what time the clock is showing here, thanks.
6:53
